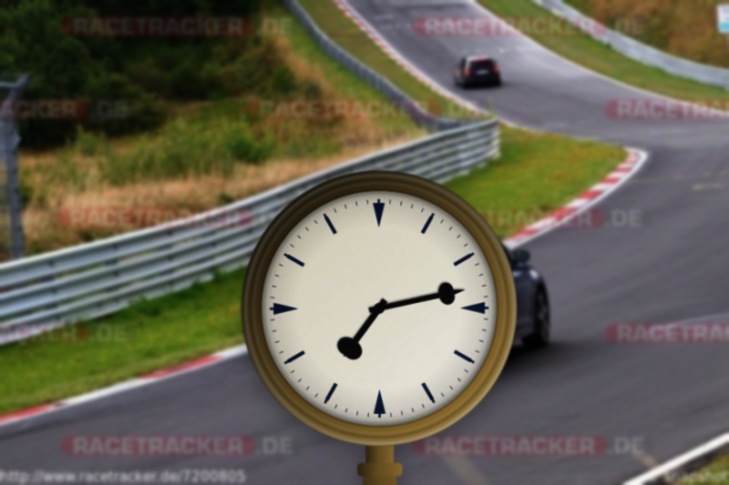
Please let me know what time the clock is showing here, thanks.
7:13
